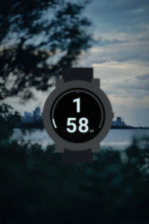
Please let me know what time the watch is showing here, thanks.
1:58
